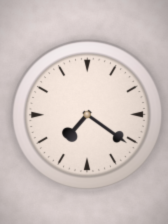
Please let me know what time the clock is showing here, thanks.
7:21
